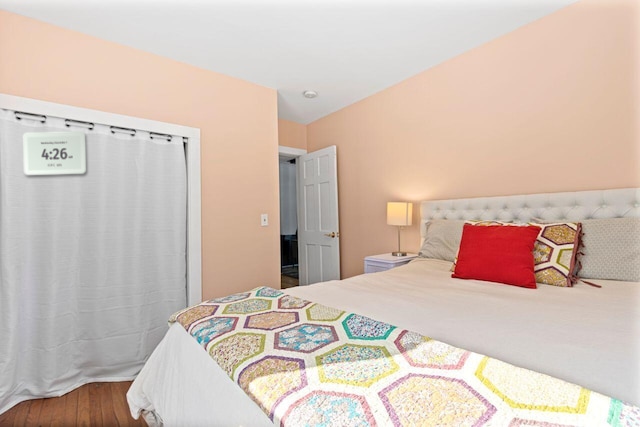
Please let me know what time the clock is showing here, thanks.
4:26
